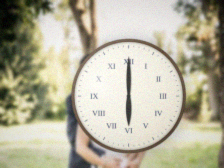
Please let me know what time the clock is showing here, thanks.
6:00
